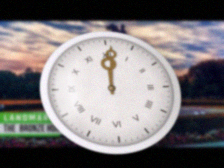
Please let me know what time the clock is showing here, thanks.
12:01
